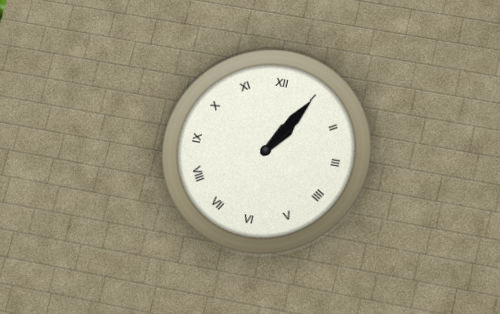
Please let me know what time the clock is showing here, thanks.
1:05
